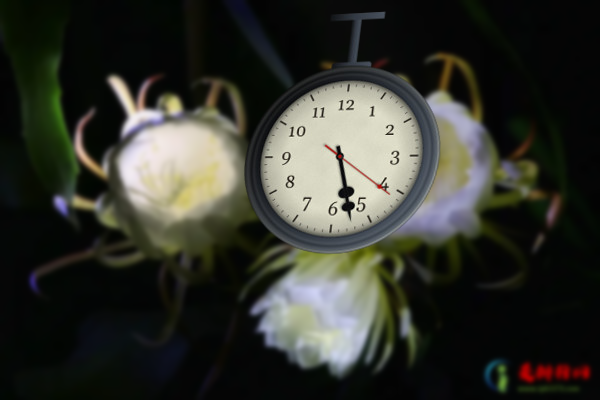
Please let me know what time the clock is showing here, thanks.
5:27:21
